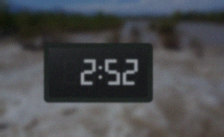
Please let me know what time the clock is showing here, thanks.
2:52
